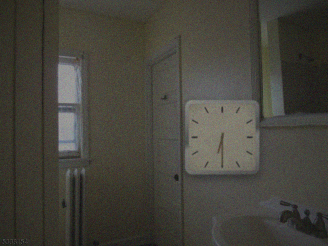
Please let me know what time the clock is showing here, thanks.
6:30
